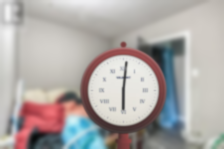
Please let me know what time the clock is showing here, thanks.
6:01
